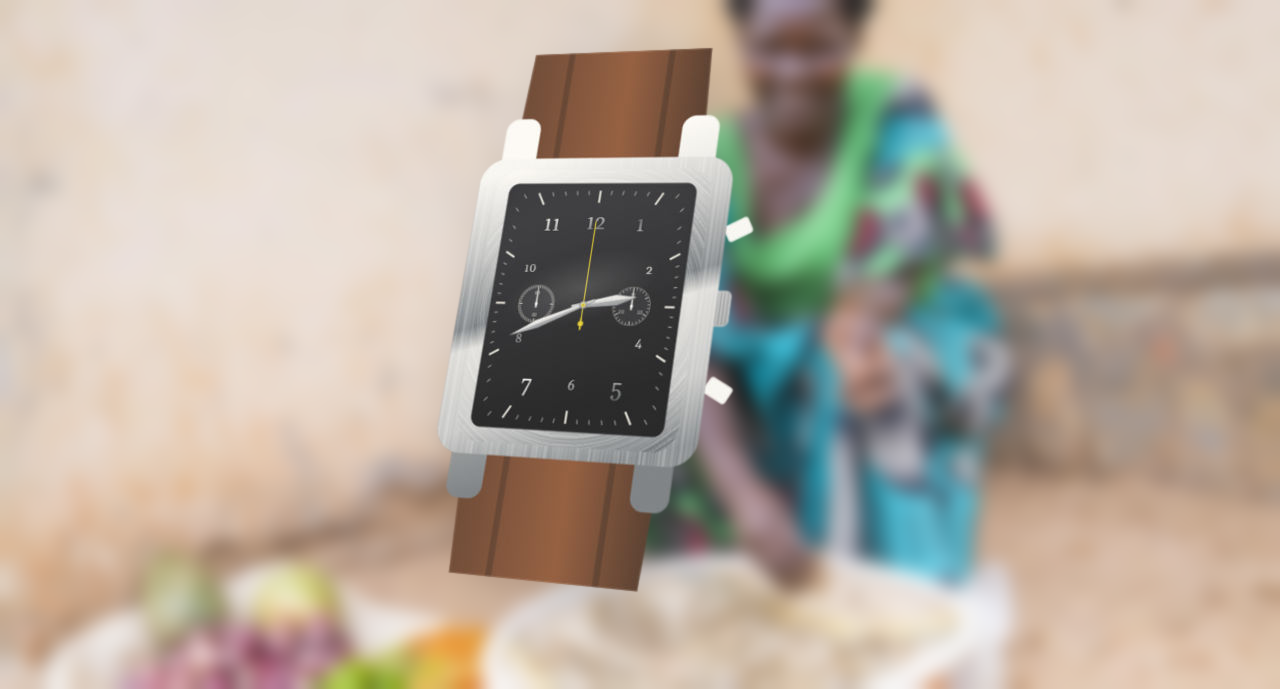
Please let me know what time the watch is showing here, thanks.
2:41
